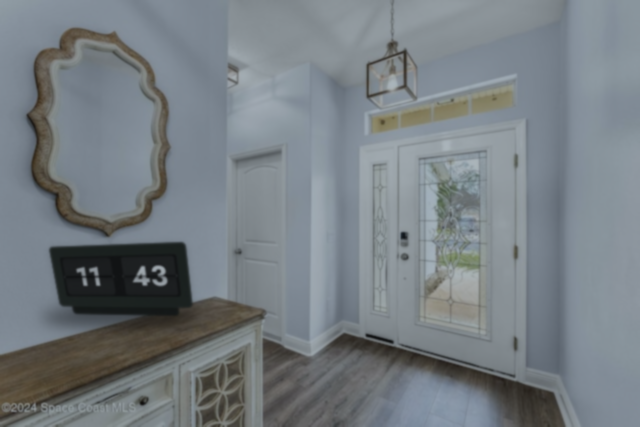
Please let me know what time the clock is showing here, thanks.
11:43
